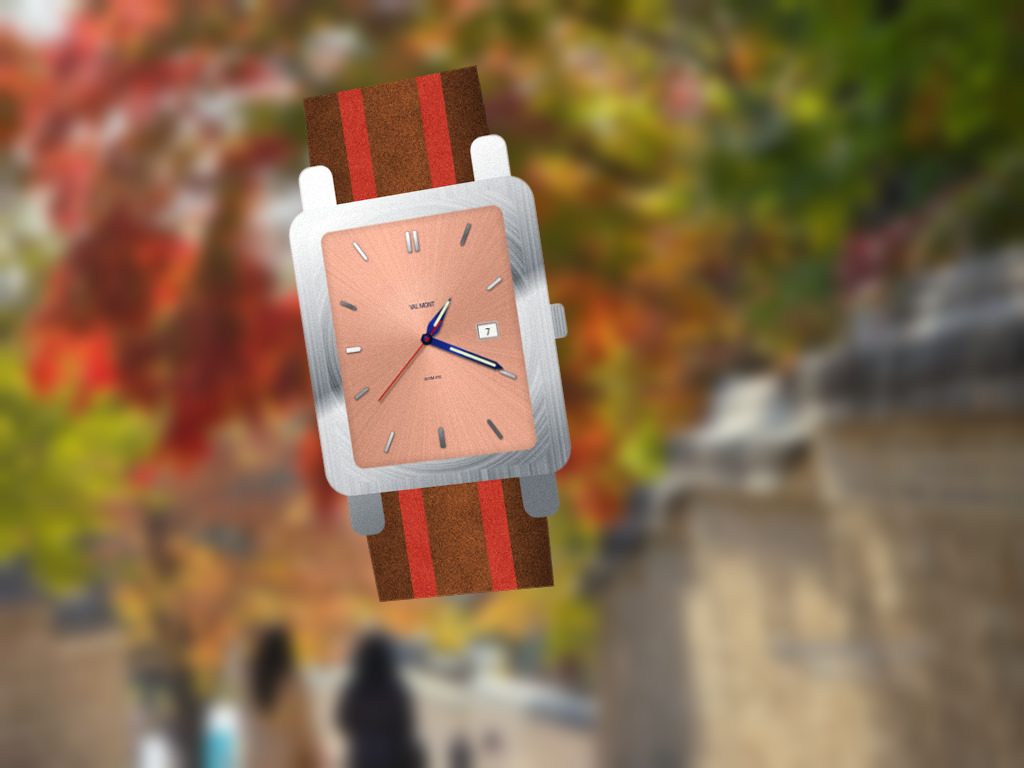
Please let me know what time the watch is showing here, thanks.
1:19:38
